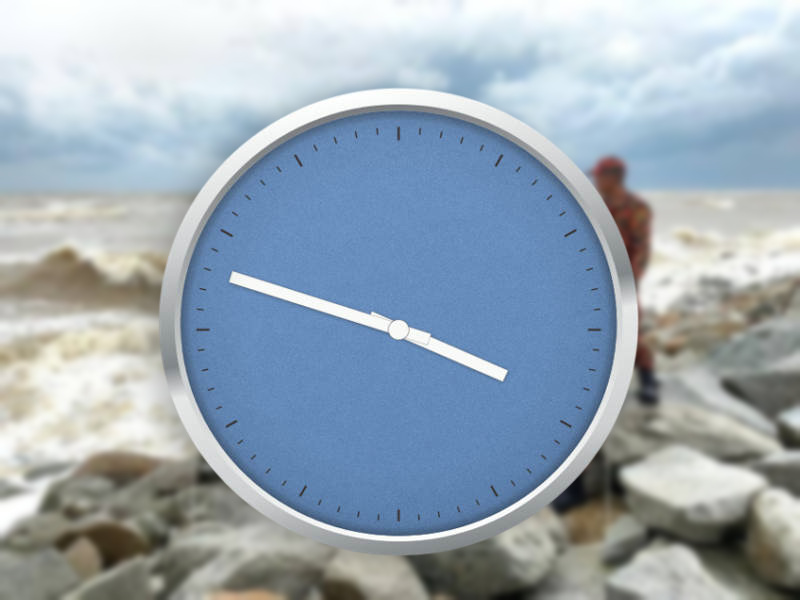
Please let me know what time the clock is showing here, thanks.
3:48
